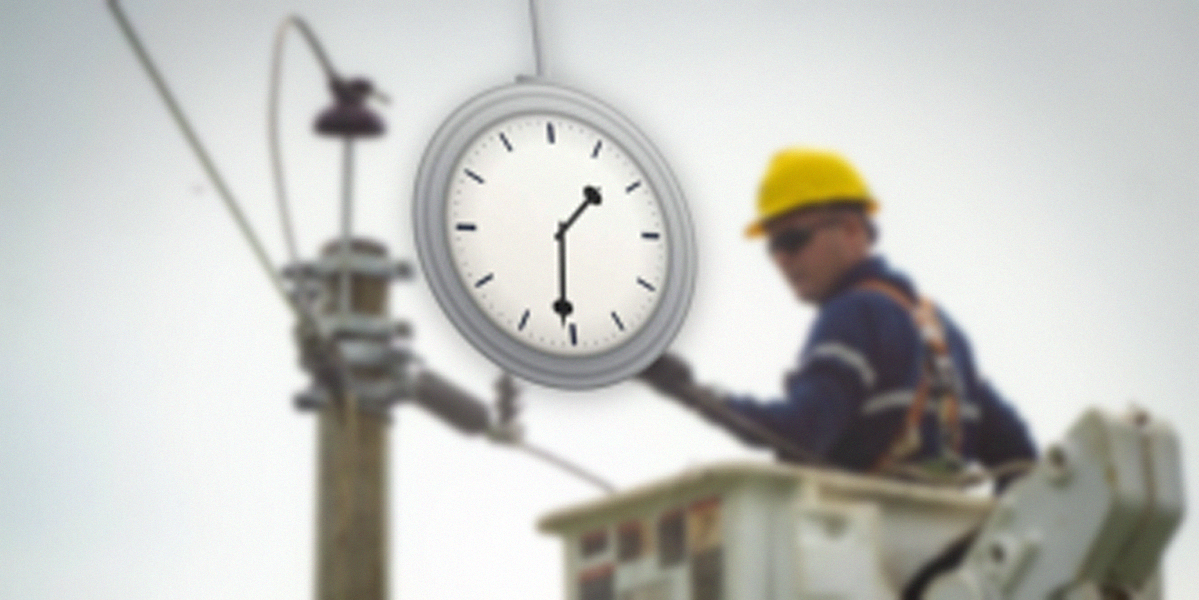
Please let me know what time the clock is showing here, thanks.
1:31
